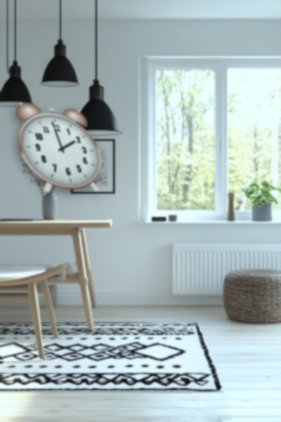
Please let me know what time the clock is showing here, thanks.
1:59
